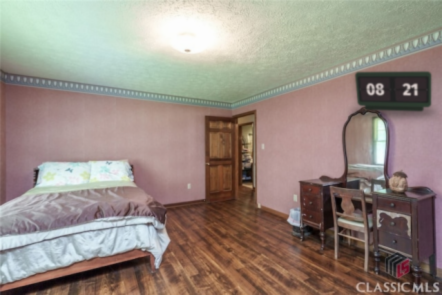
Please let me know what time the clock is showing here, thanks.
8:21
